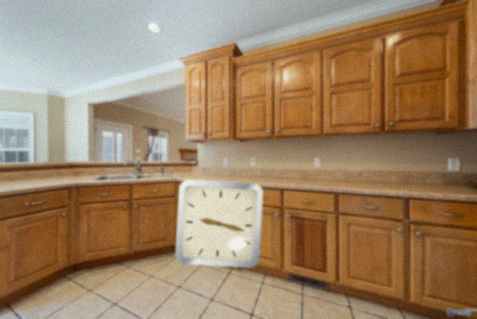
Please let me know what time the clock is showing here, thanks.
9:17
